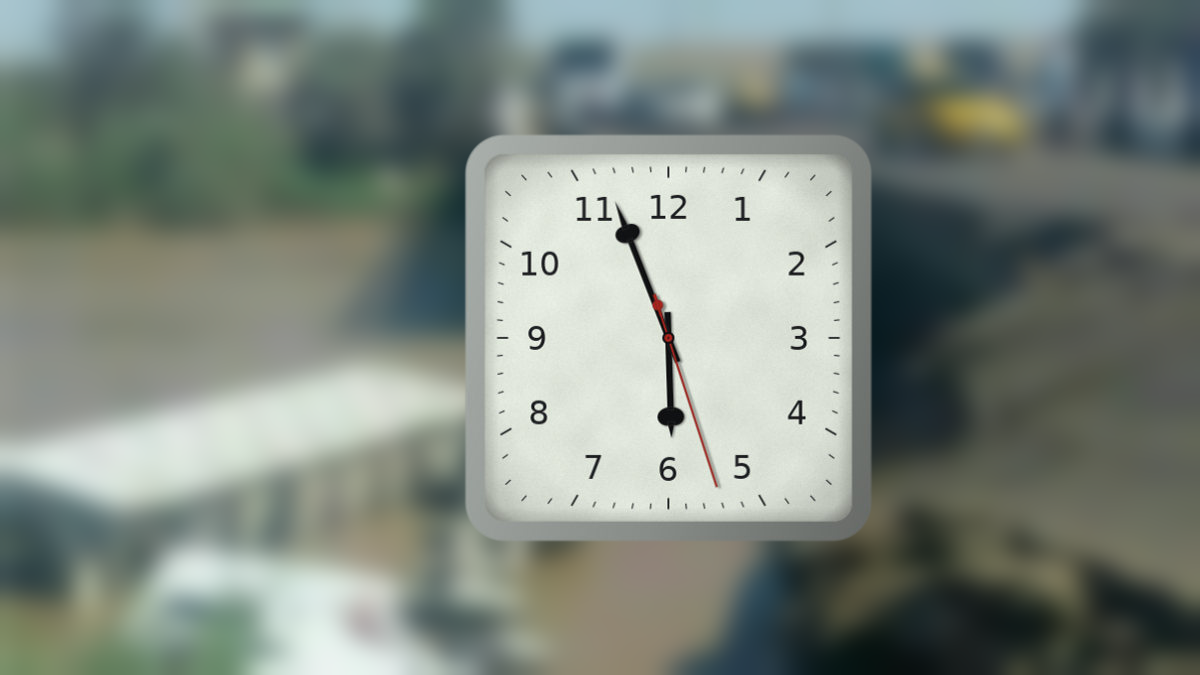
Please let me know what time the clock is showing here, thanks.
5:56:27
